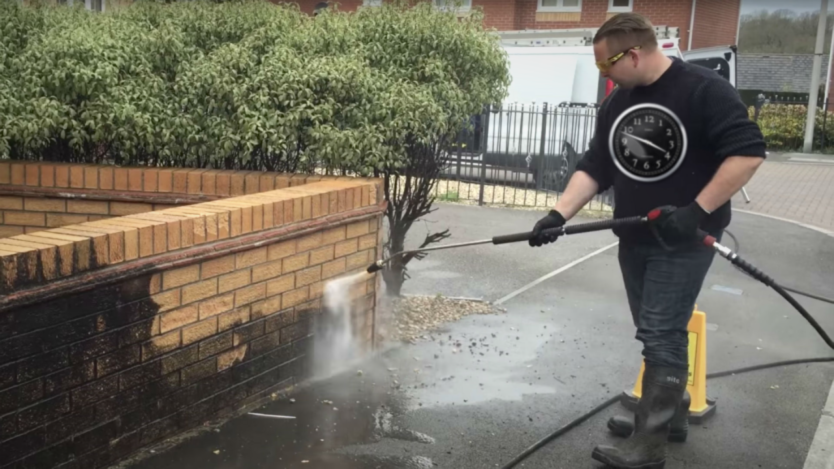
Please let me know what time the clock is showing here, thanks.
3:48
